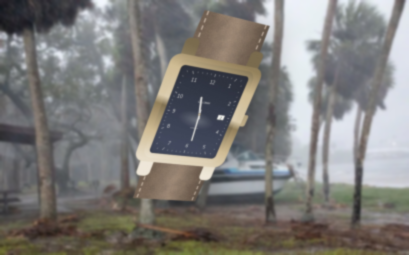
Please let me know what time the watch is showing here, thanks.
11:29
